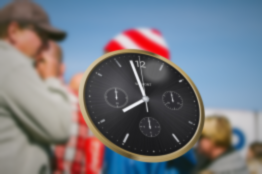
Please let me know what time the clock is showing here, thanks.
7:58
